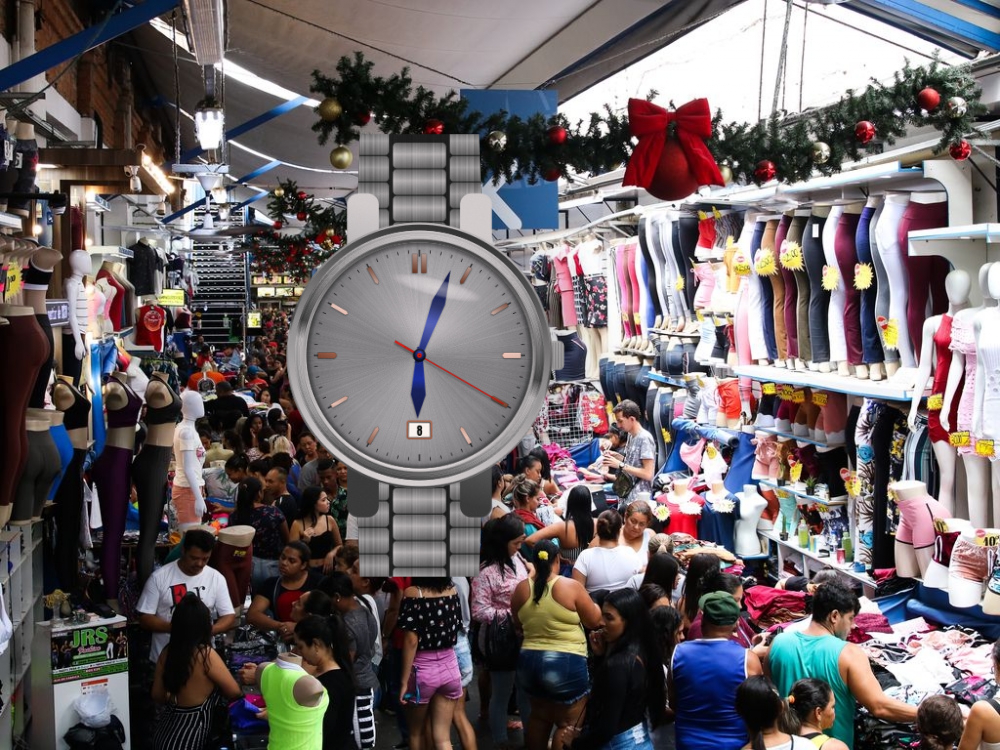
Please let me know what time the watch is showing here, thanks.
6:03:20
